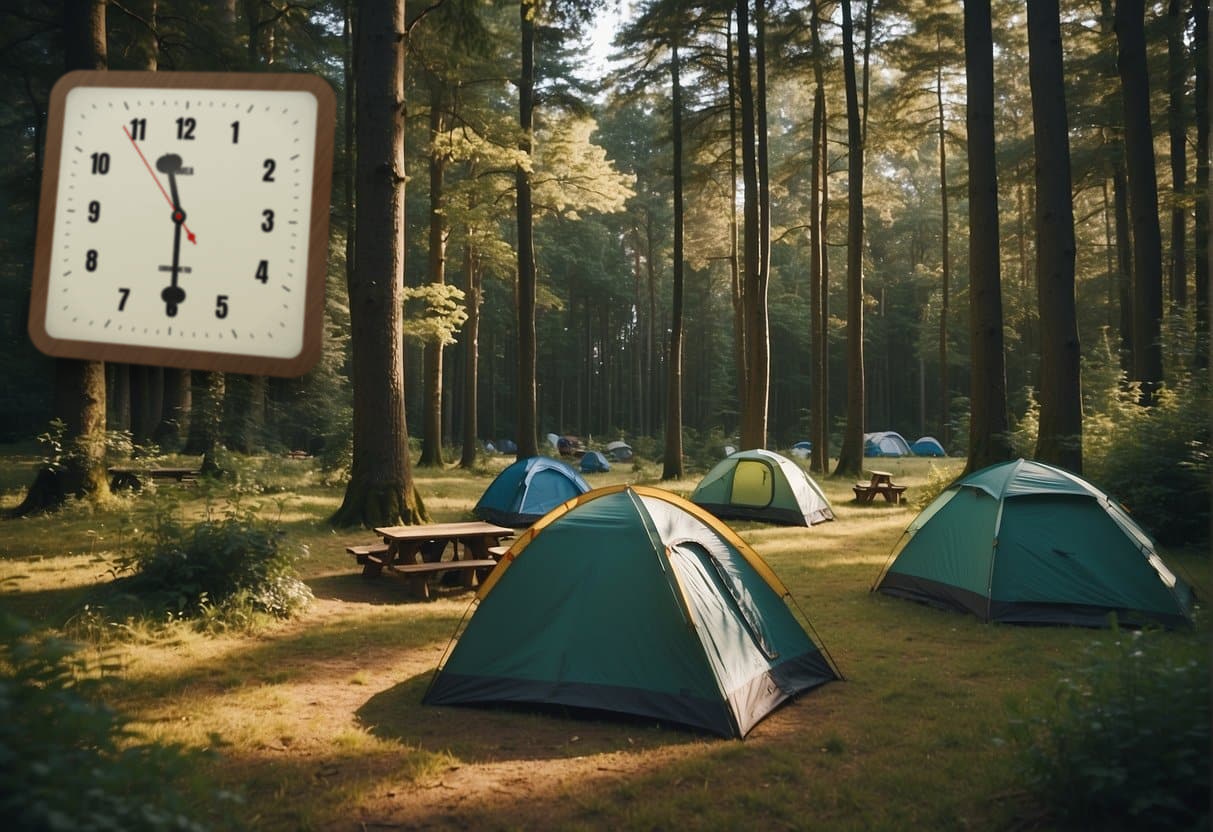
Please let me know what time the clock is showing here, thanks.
11:29:54
